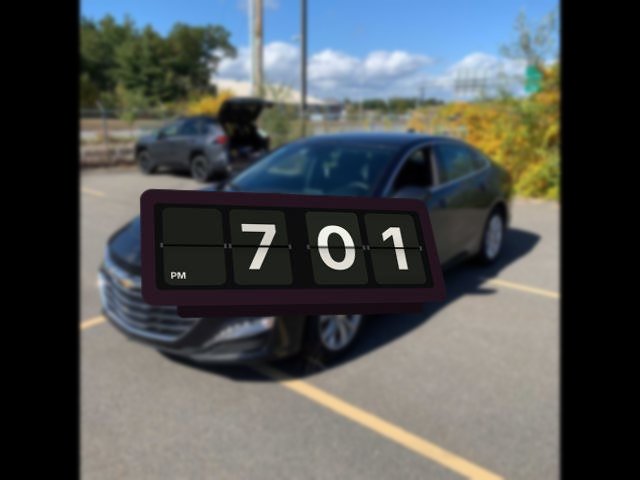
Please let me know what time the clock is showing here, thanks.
7:01
